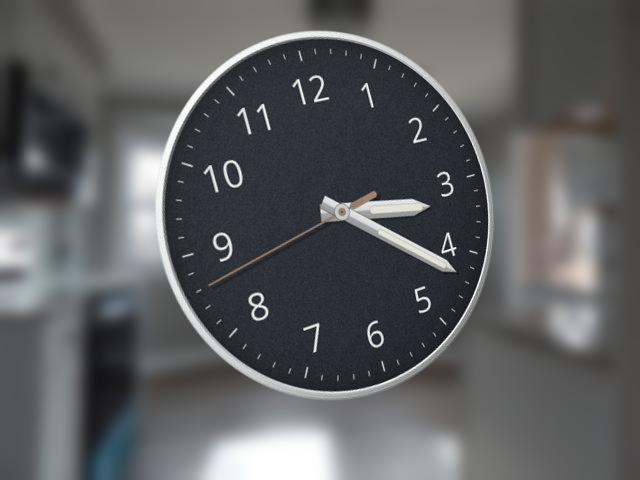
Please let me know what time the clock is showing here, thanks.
3:21:43
